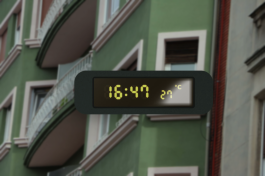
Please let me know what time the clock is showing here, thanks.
16:47
